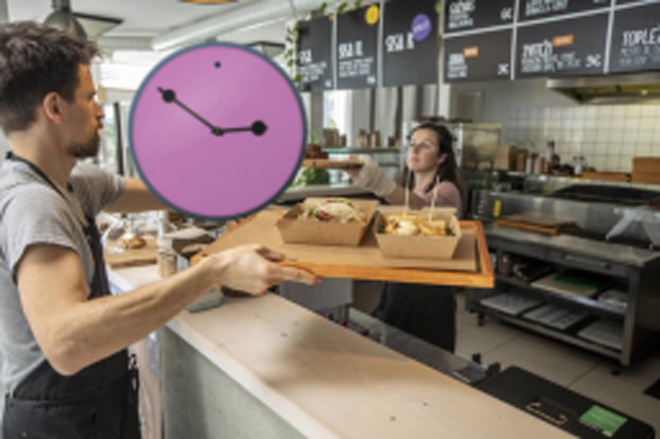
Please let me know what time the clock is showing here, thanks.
2:51
